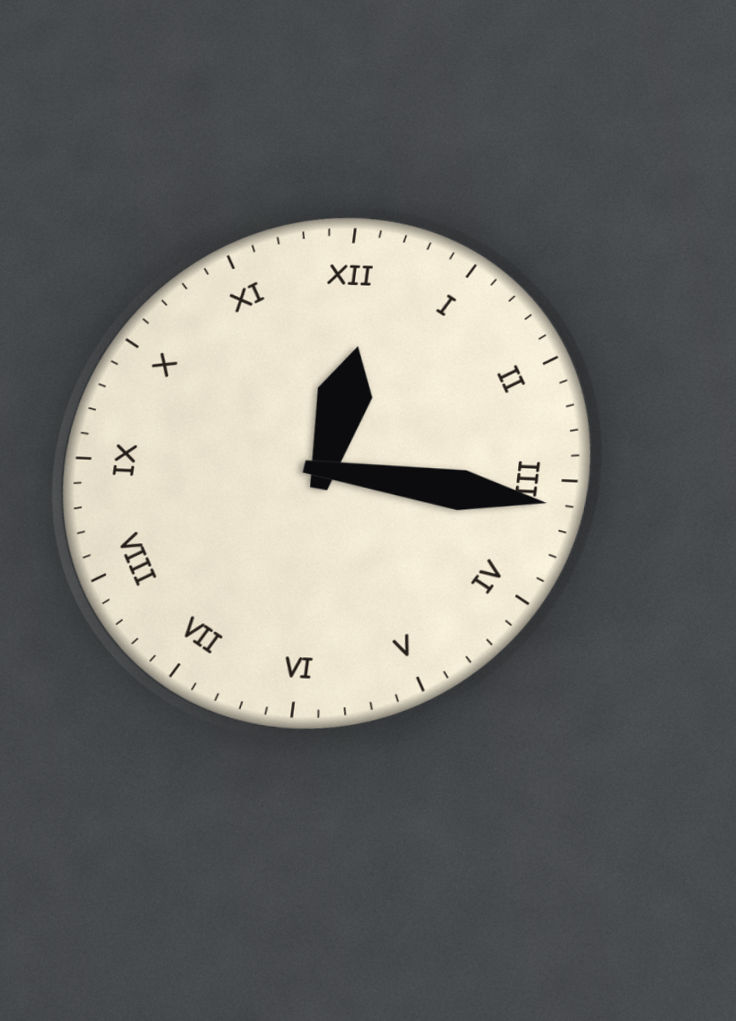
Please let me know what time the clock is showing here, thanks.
12:16
